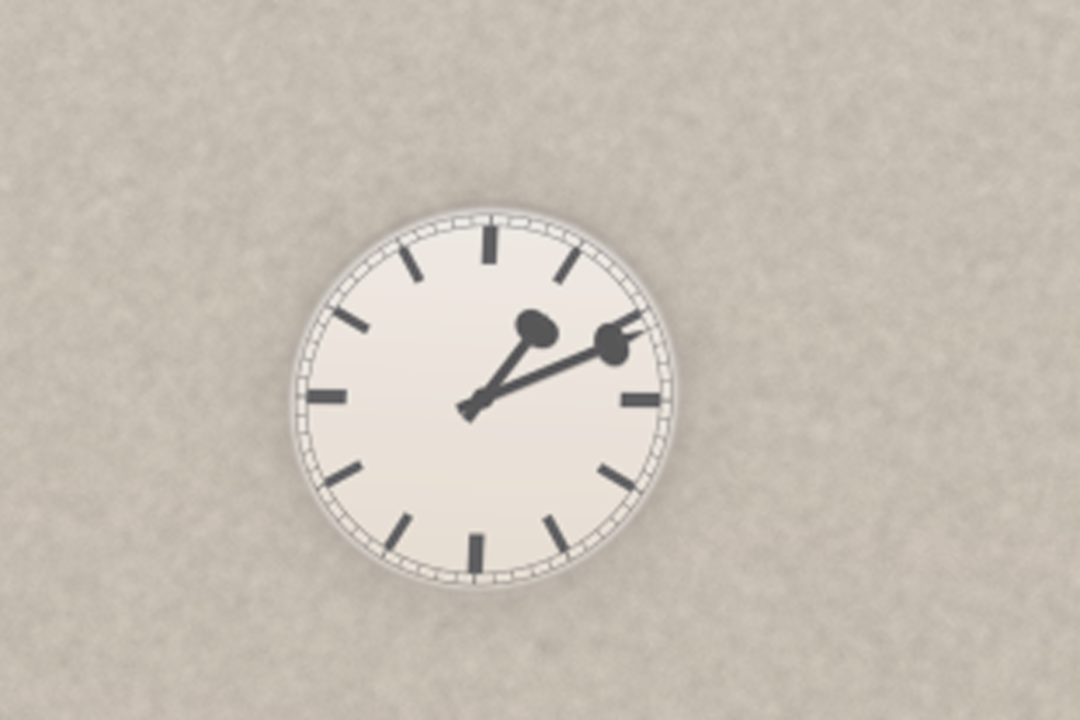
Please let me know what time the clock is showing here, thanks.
1:11
